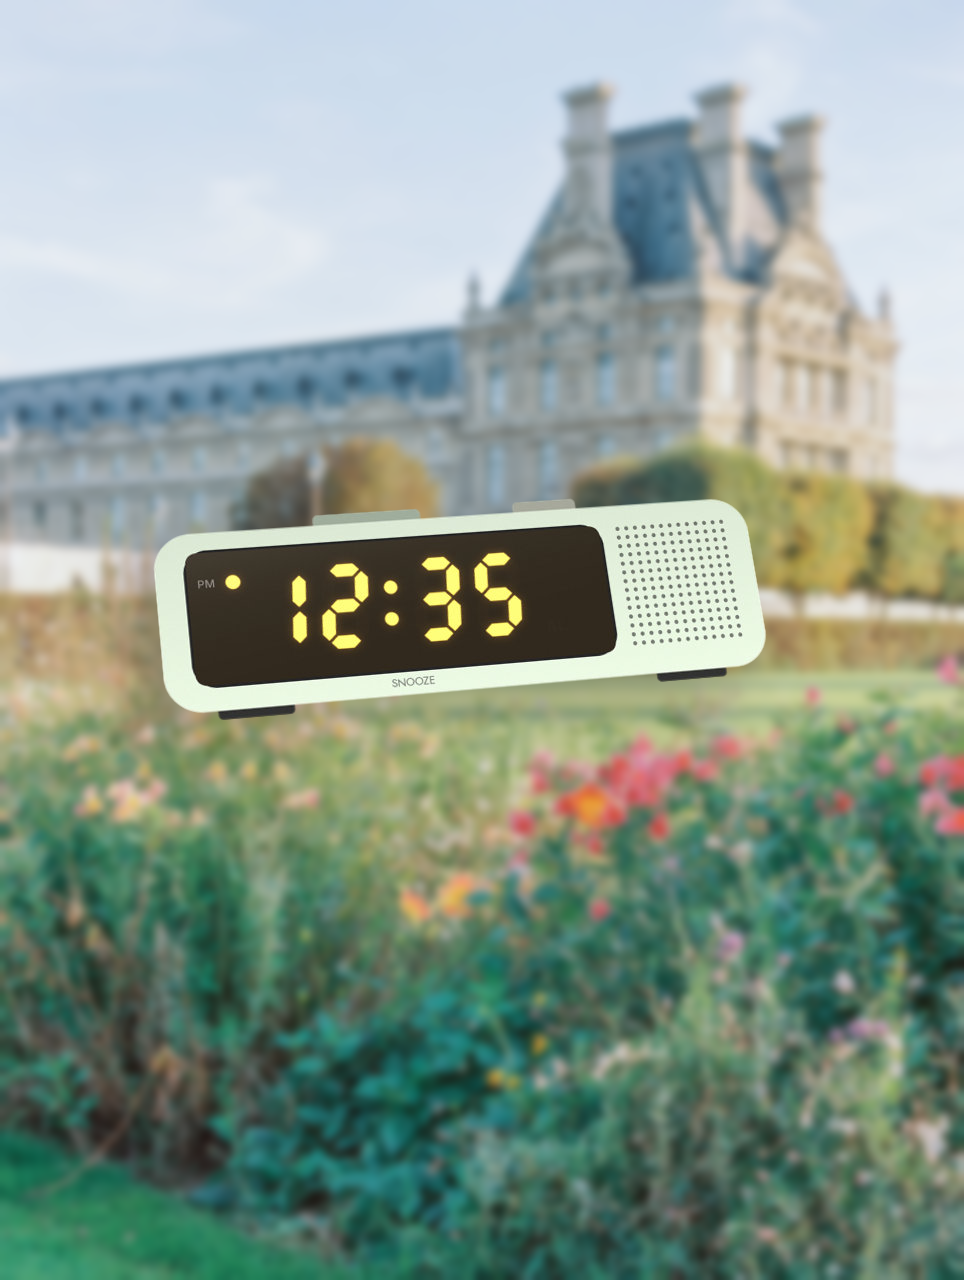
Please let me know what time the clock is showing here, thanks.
12:35
